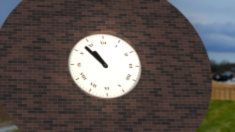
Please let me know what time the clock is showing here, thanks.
10:53
